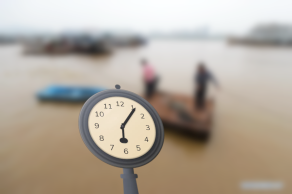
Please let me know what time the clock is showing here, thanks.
6:06
